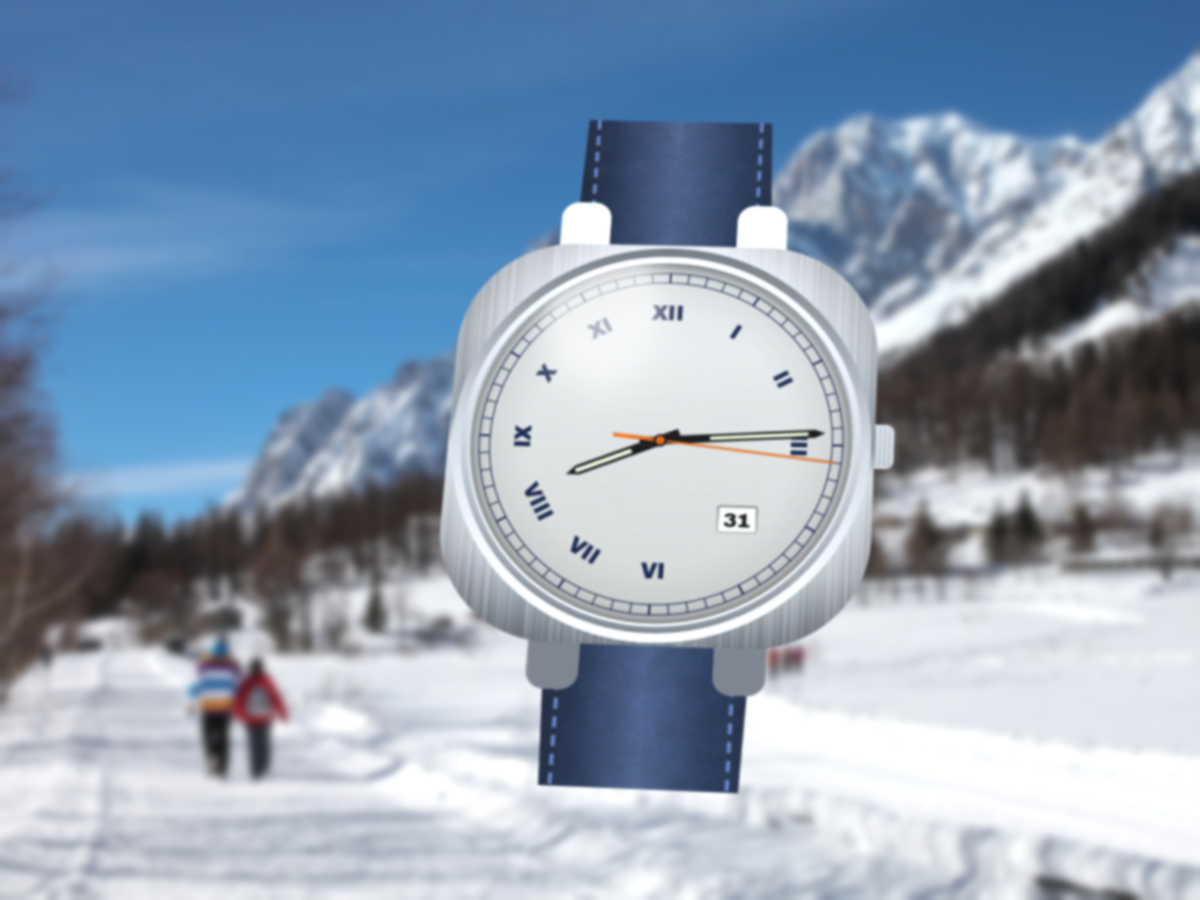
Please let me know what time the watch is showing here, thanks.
8:14:16
